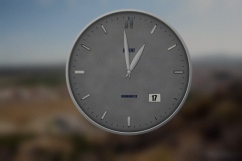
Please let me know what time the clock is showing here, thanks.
12:59
